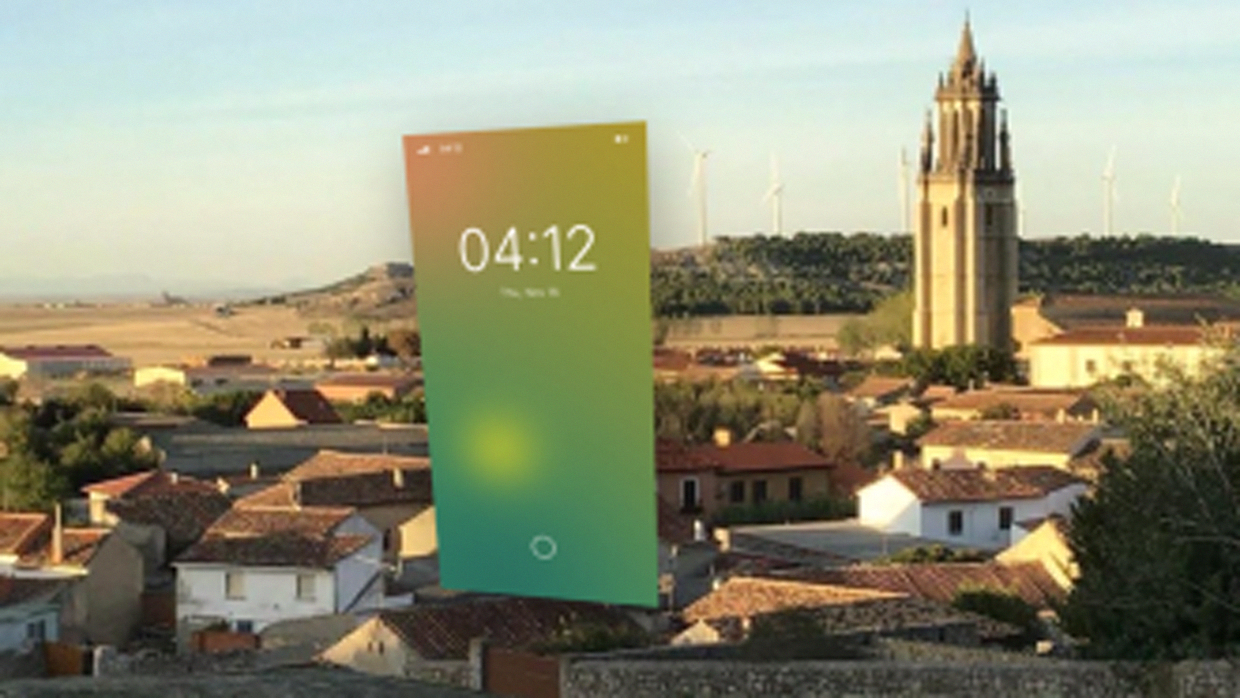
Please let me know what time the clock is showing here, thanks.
4:12
